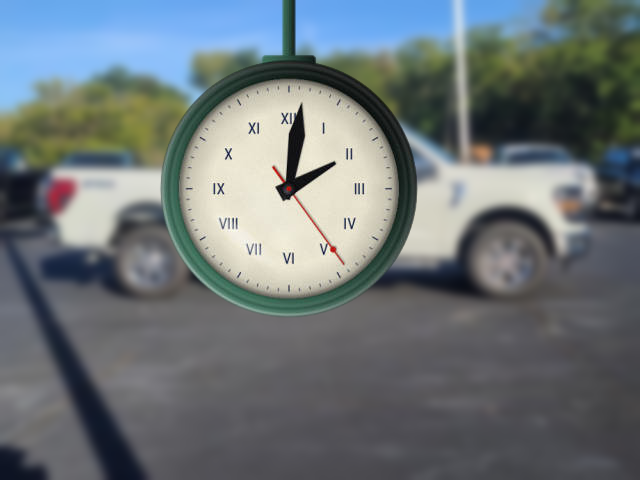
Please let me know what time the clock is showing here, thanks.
2:01:24
